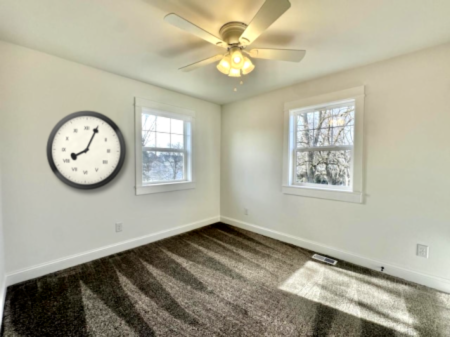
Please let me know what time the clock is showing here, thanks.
8:04
